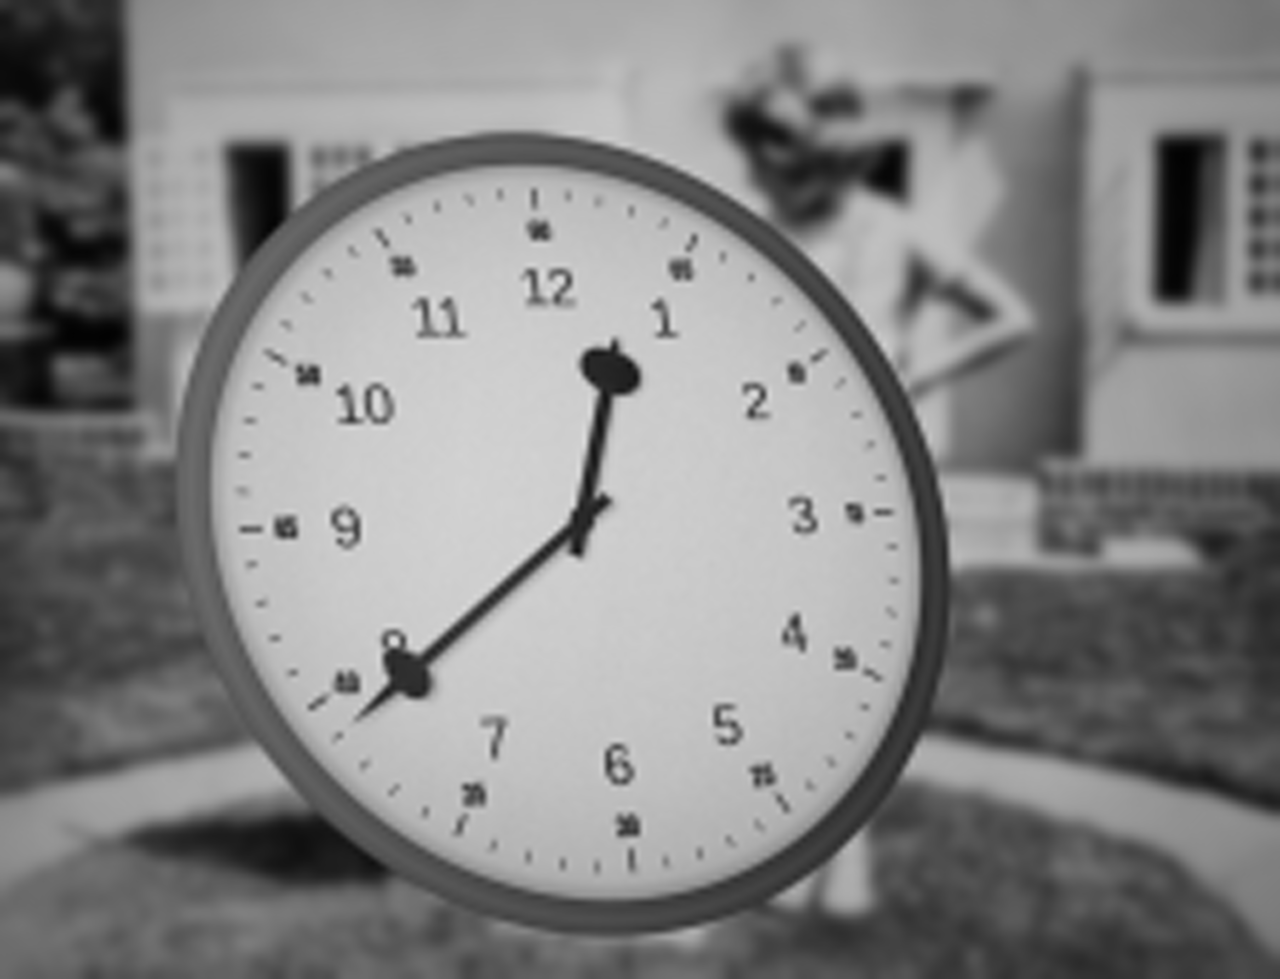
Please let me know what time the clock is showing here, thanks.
12:39
